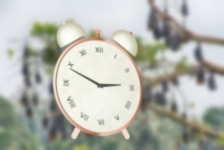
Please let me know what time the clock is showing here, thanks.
2:49
